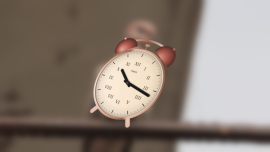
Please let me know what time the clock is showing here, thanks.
10:17
